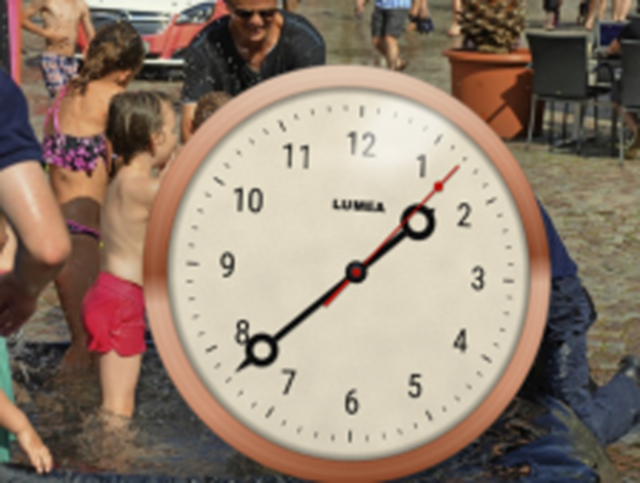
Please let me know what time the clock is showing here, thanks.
1:38:07
